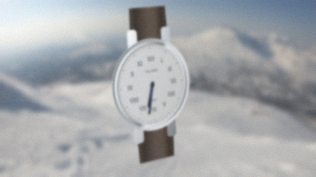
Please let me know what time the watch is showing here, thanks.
6:32
